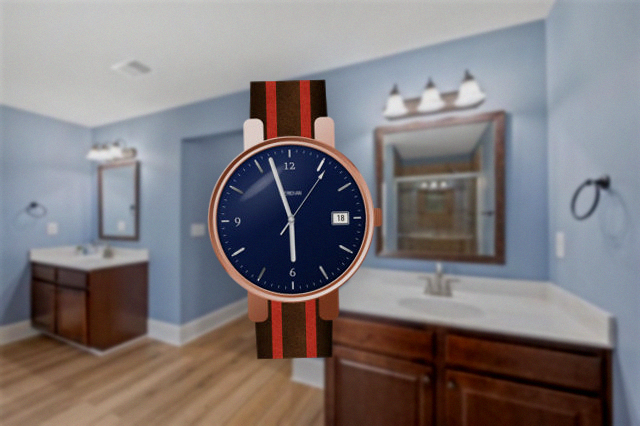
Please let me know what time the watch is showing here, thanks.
5:57:06
